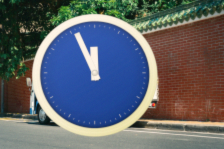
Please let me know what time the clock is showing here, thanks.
11:56
